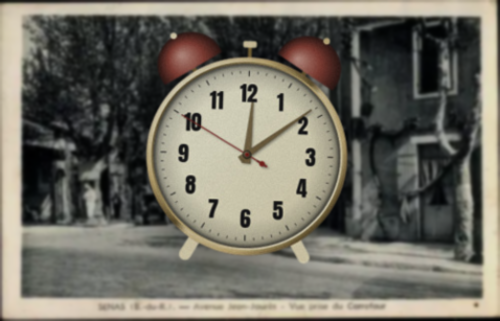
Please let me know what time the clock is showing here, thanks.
12:08:50
